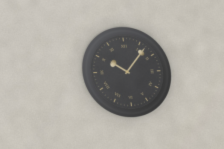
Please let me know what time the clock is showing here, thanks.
10:07
